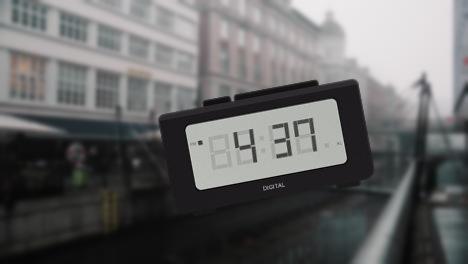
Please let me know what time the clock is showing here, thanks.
4:37
